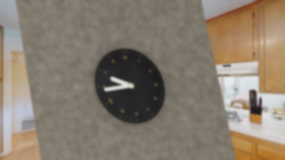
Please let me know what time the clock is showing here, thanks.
9:44
